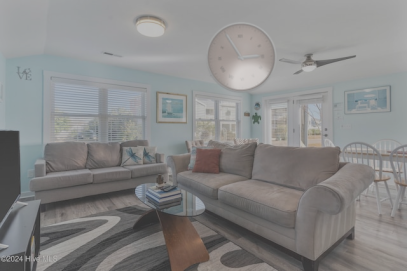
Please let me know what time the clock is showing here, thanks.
2:55
